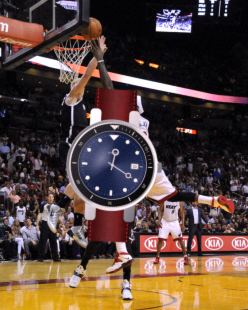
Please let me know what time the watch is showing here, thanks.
12:20
